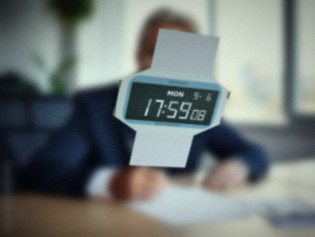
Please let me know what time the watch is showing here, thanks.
17:59:08
